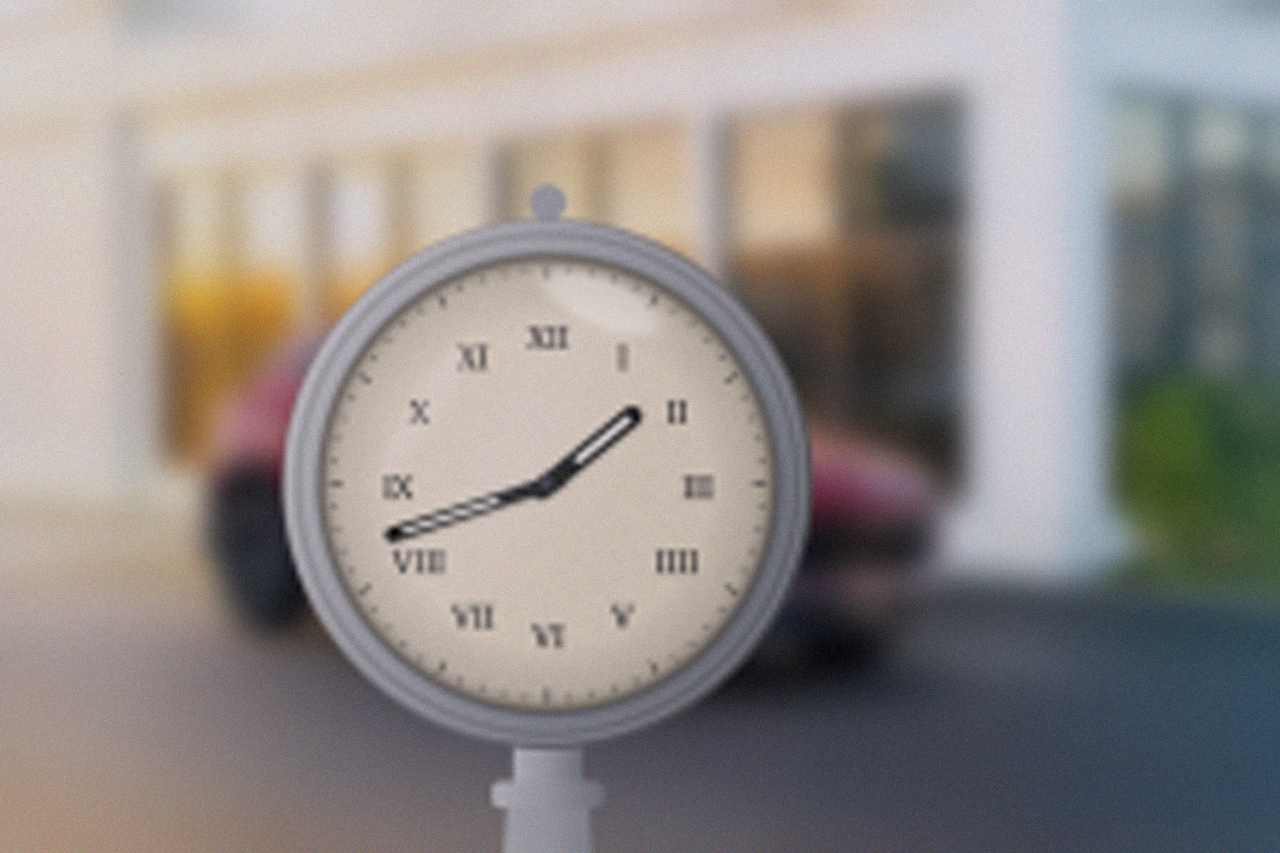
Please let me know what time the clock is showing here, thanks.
1:42
